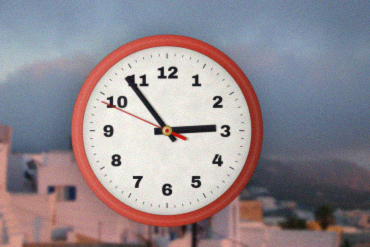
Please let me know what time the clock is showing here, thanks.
2:53:49
